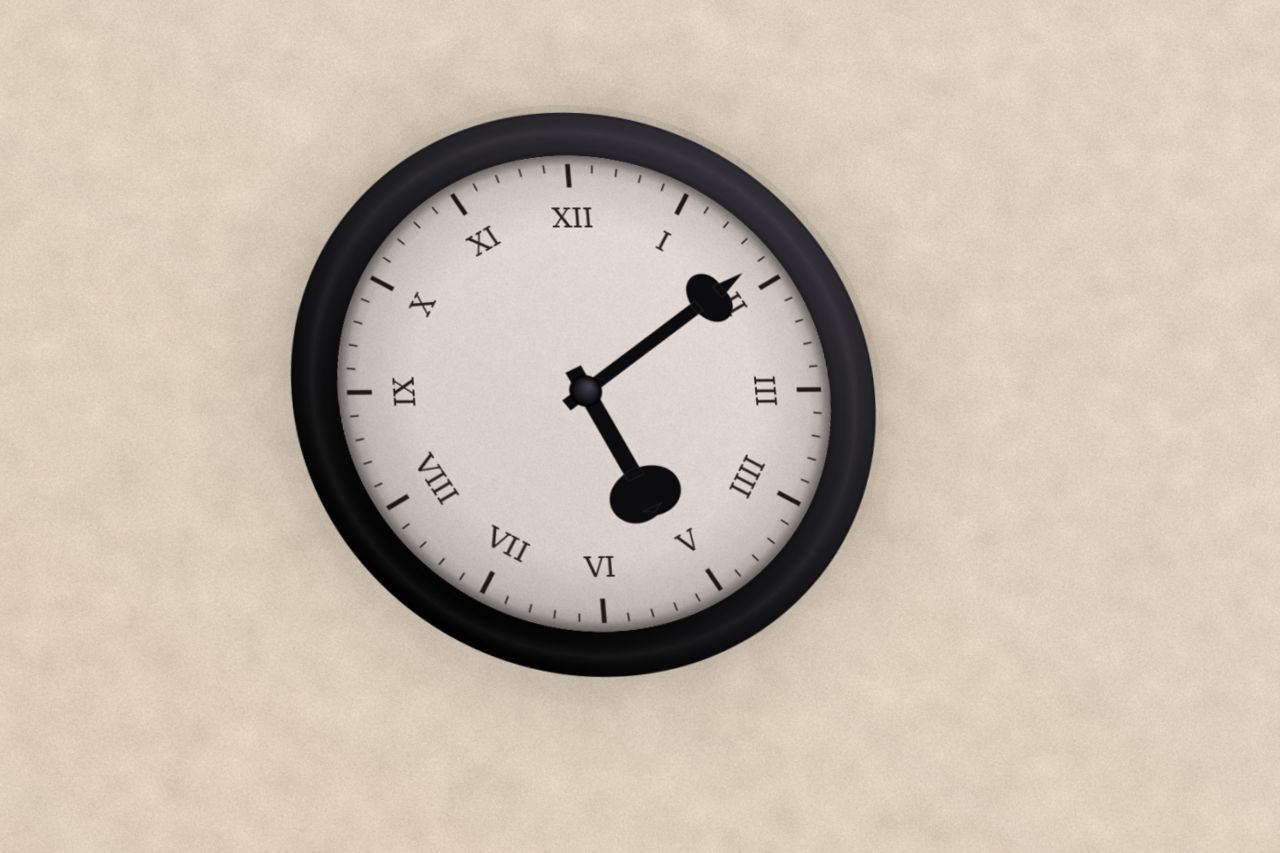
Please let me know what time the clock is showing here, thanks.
5:09
